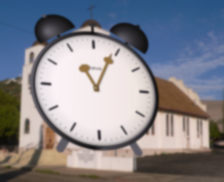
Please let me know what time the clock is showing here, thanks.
11:04
